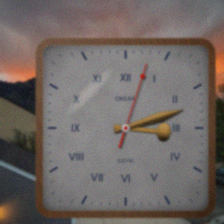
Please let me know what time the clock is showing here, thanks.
3:12:03
